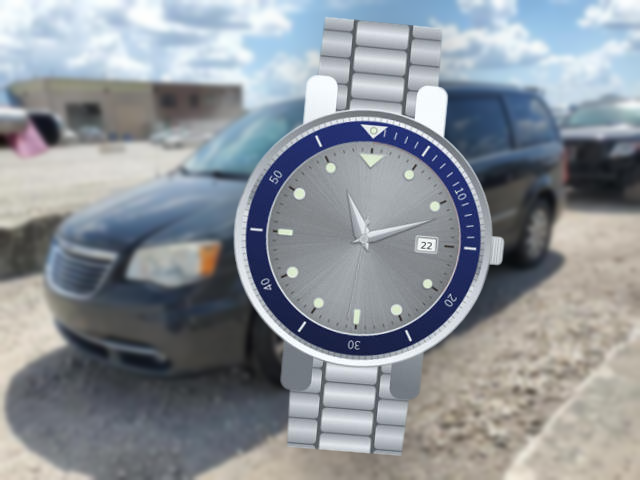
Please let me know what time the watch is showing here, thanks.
11:11:31
